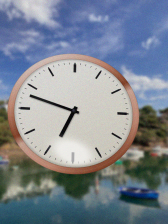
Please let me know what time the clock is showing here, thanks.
6:48
